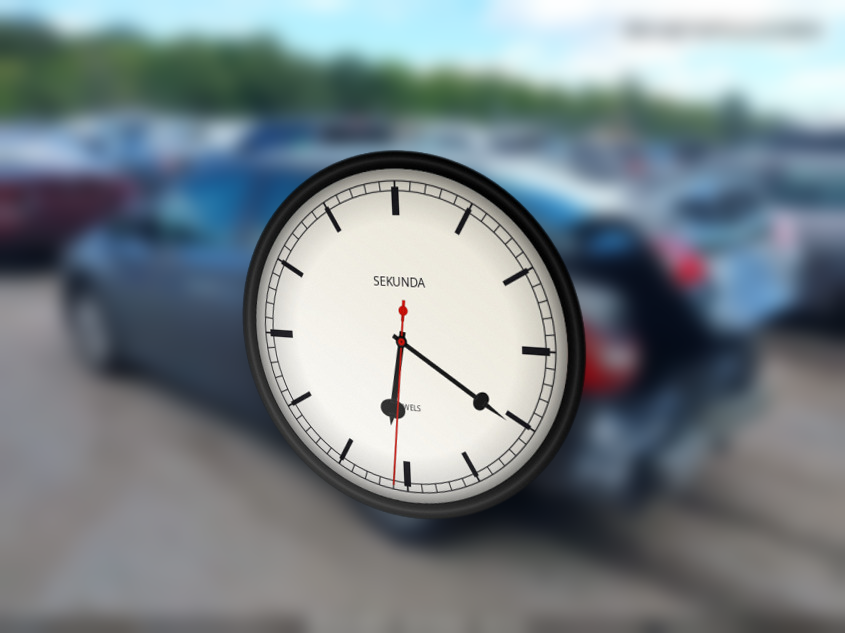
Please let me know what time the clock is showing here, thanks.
6:20:31
